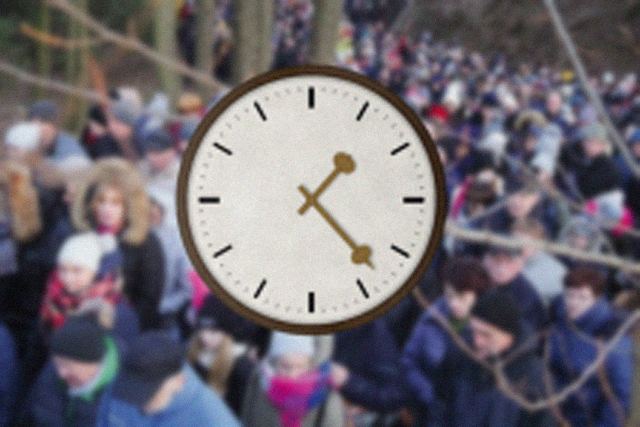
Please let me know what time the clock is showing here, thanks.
1:23
